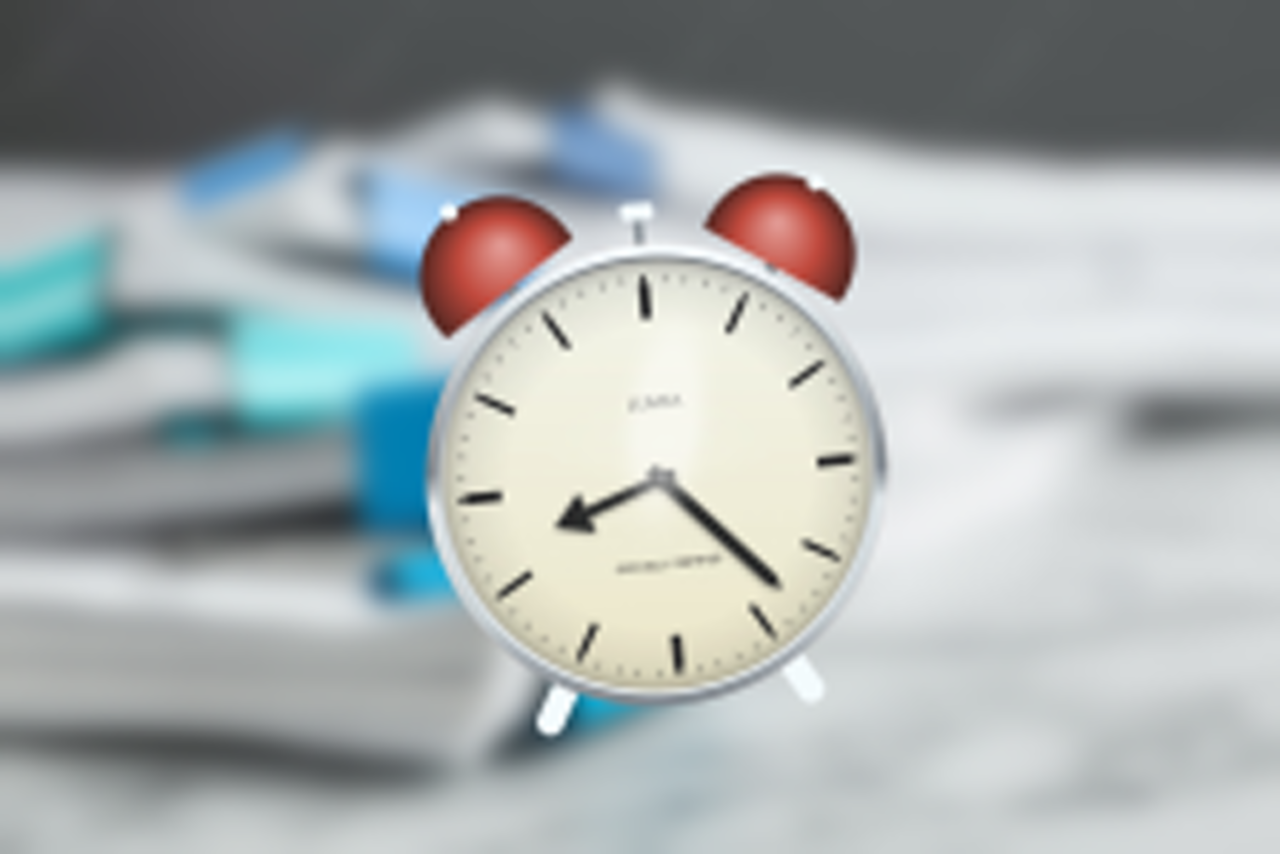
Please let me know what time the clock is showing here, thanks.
8:23
